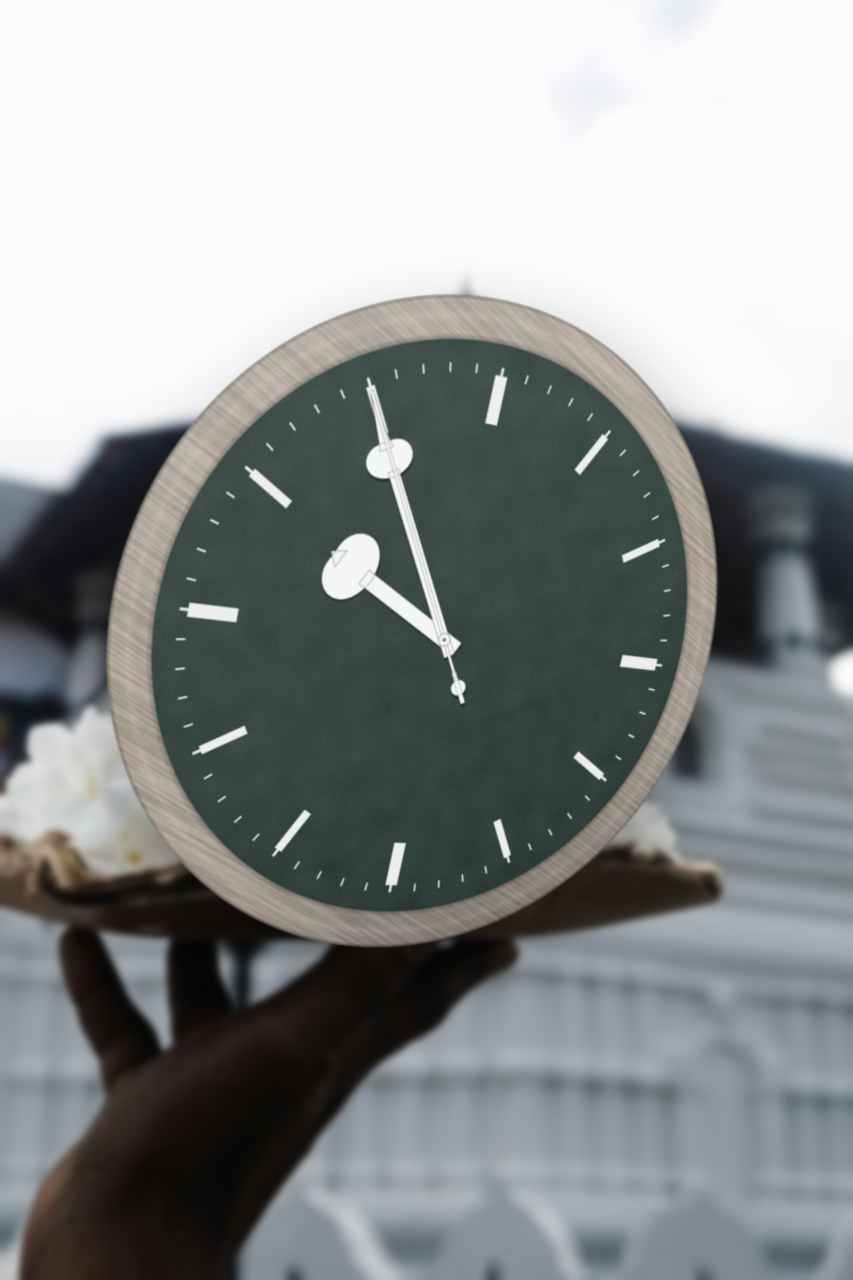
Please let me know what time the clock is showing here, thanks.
9:54:55
